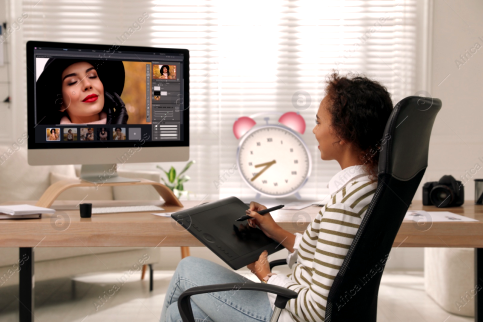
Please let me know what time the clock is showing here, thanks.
8:39
